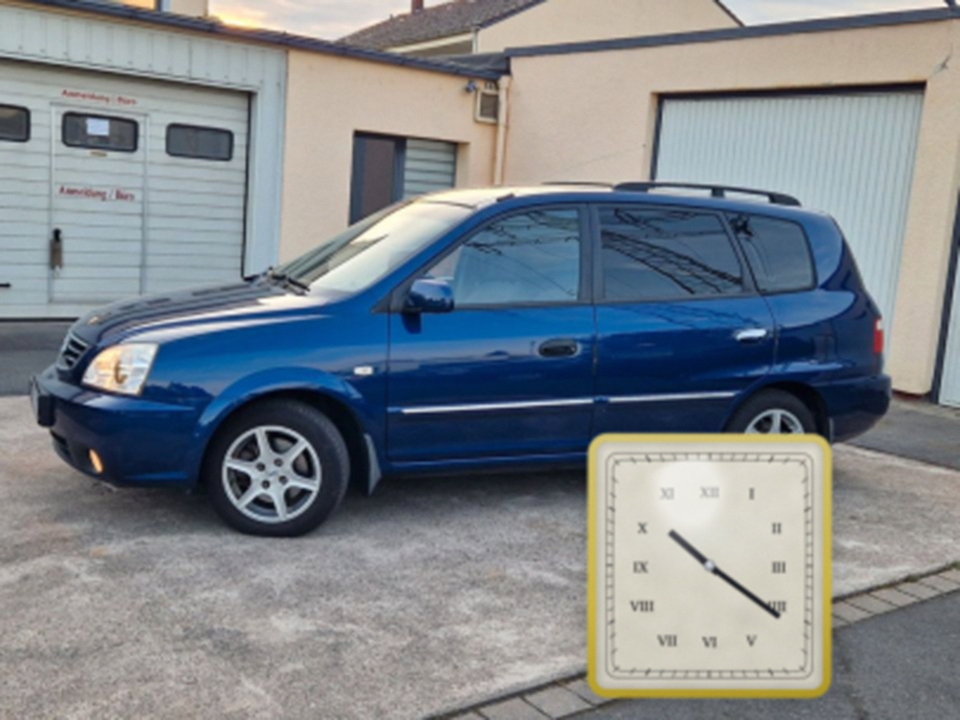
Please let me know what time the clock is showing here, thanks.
10:21
